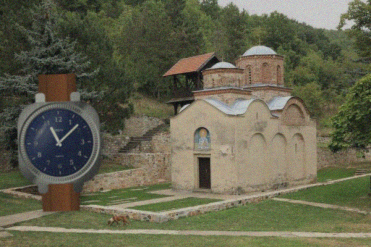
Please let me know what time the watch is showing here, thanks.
11:08
